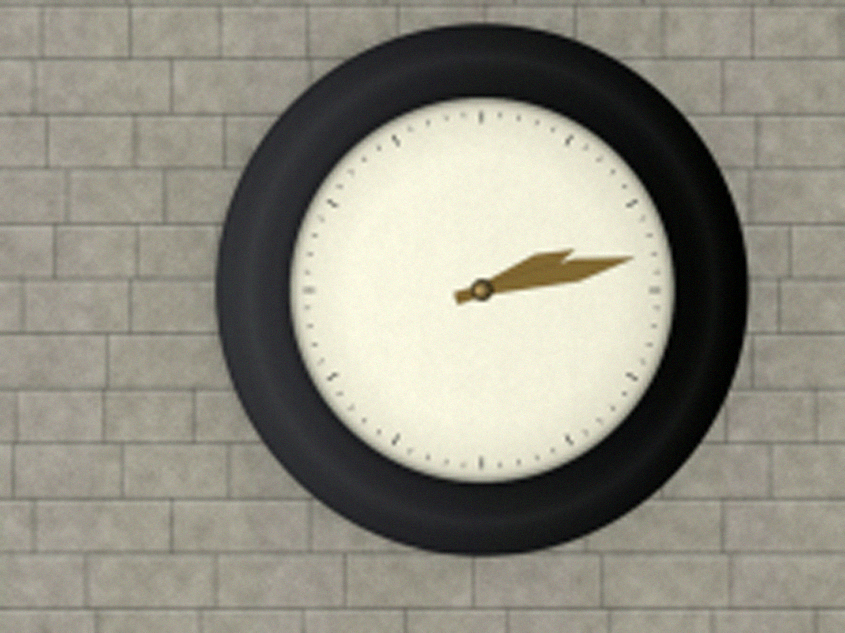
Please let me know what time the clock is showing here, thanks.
2:13
